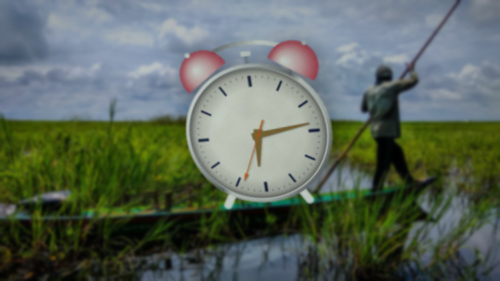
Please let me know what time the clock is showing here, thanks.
6:13:34
